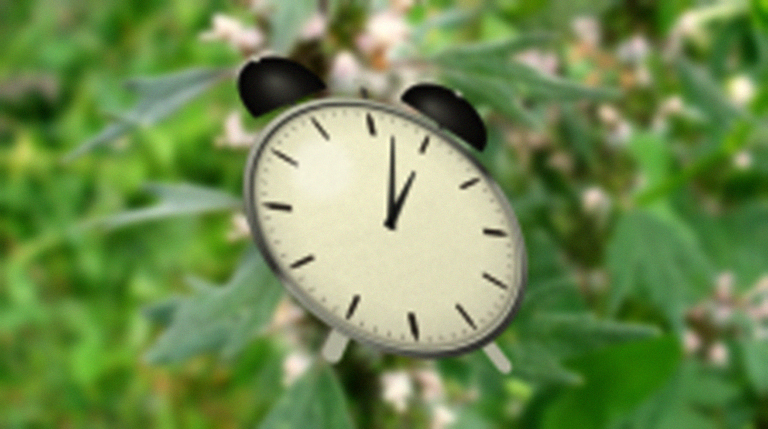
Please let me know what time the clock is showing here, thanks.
1:02
